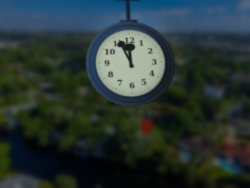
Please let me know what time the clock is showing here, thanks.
11:56
